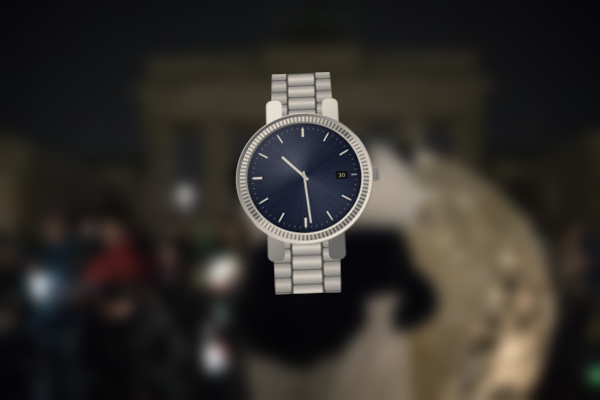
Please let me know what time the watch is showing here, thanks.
10:29
